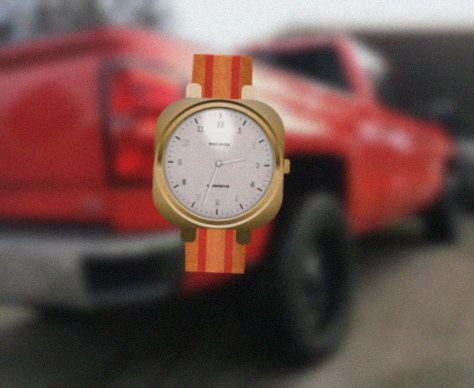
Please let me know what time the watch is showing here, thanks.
2:33
